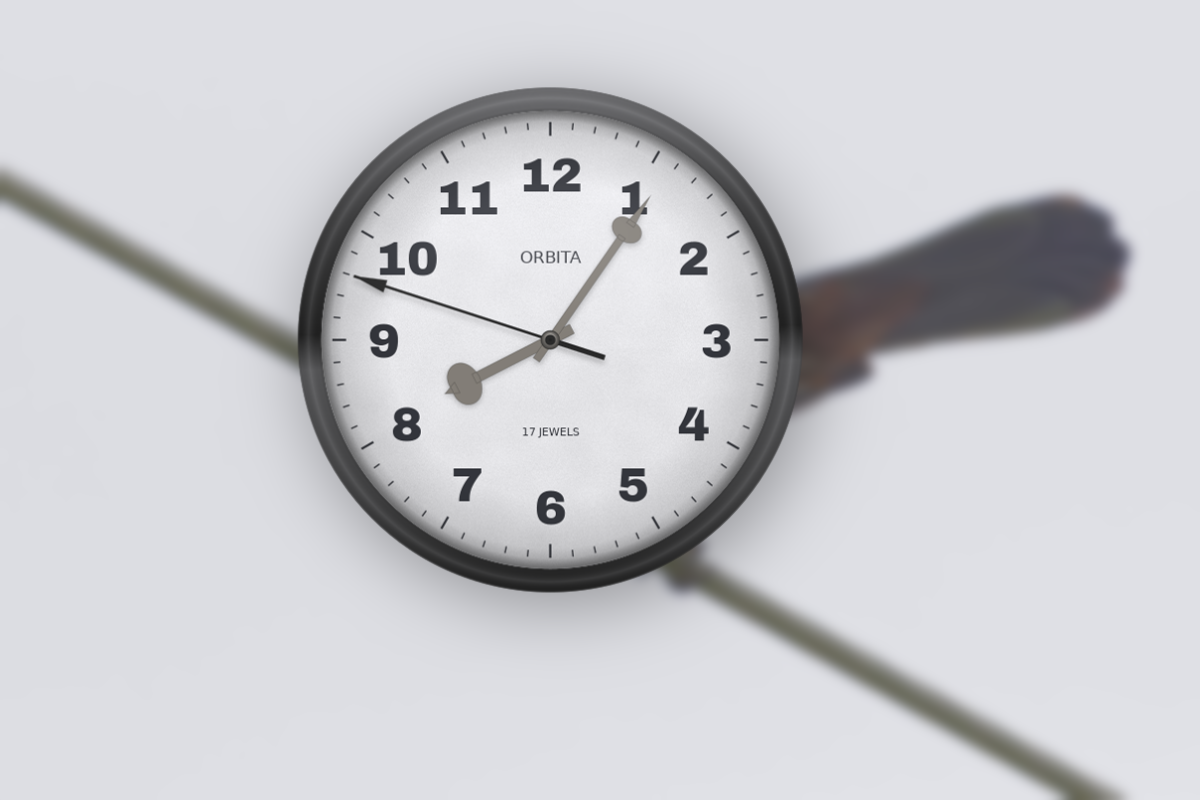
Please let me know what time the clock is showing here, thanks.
8:05:48
